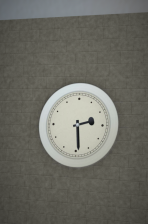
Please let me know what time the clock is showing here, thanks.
2:29
